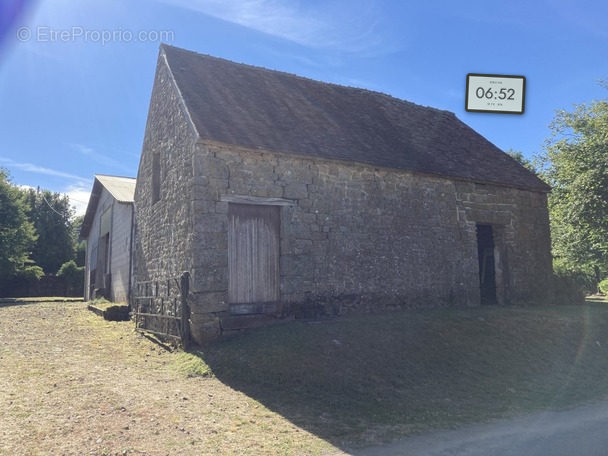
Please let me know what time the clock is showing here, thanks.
6:52
